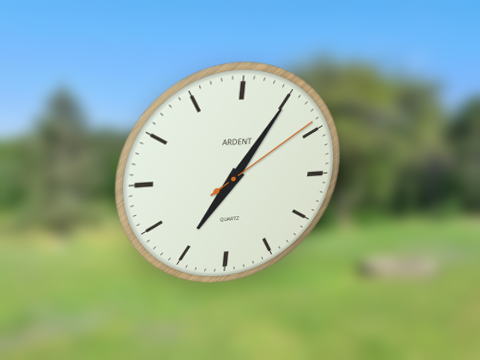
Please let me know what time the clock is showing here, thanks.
7:05:09
